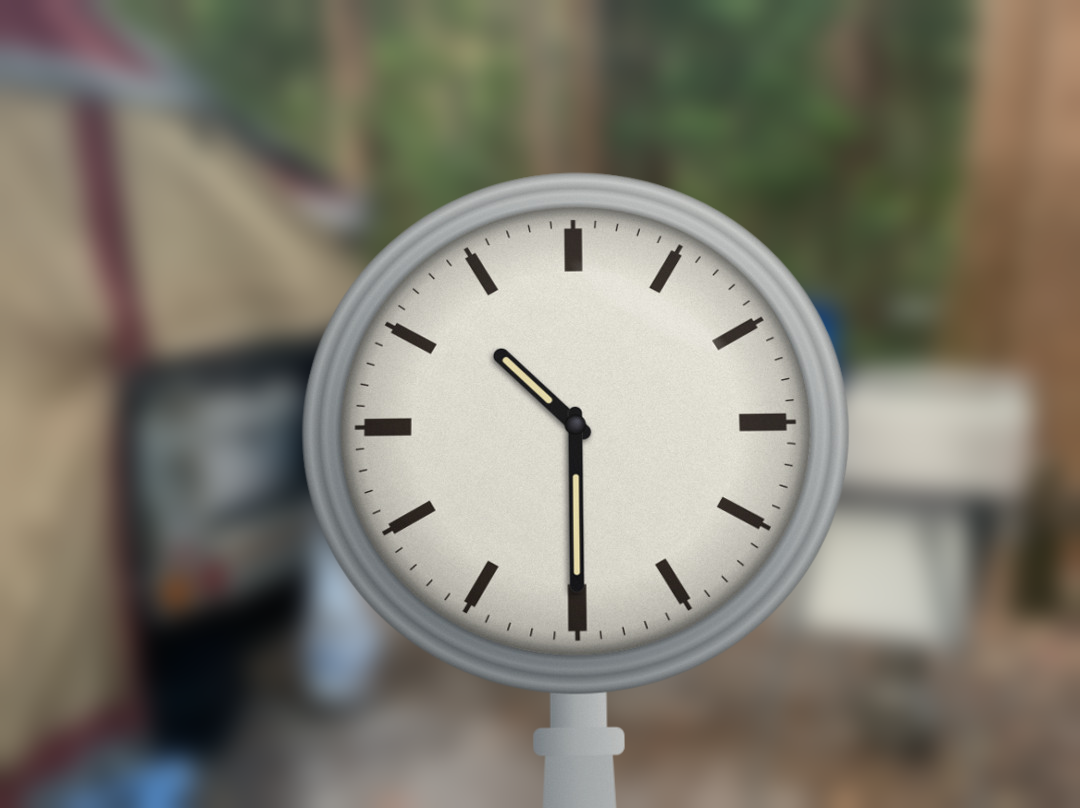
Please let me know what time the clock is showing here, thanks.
10:30
